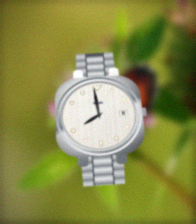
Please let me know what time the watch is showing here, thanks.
7:59
